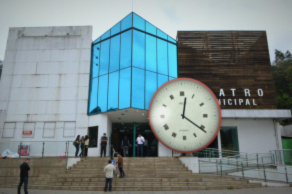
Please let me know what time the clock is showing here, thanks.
12:21
